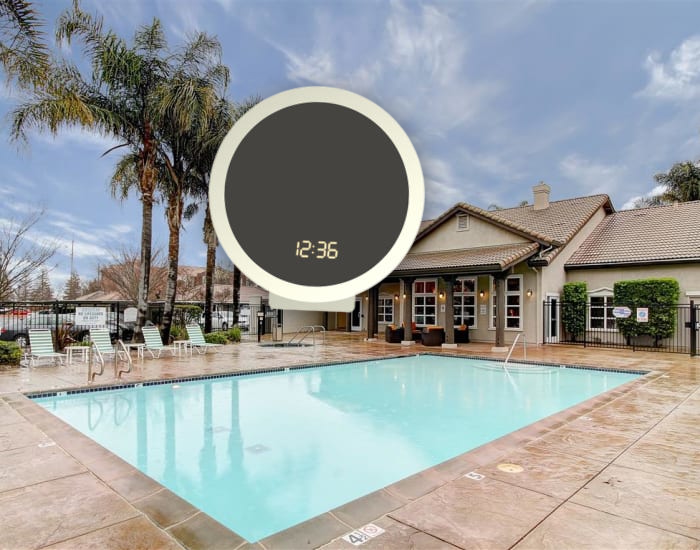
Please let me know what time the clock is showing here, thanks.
12:36
